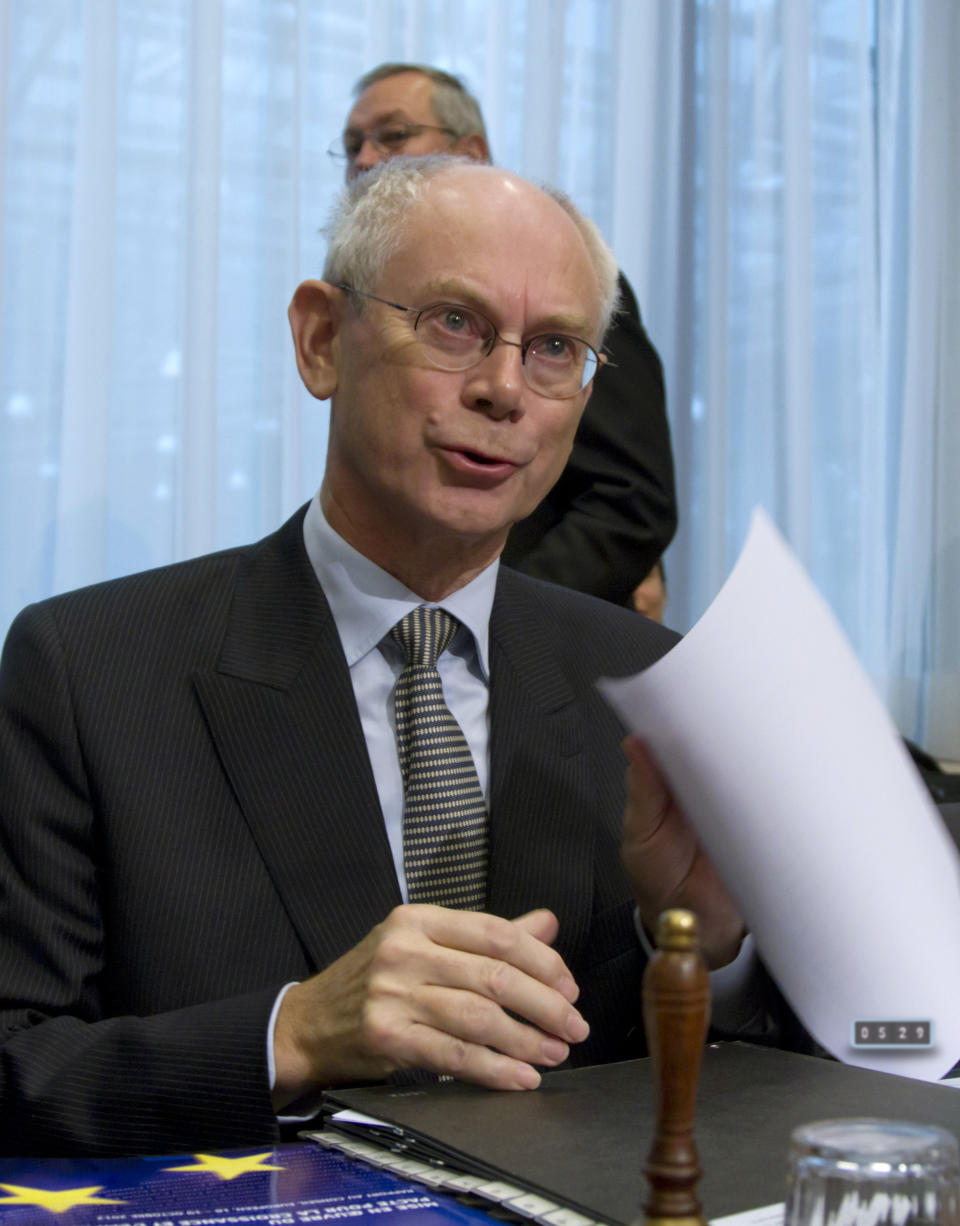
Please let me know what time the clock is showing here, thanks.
5:29
